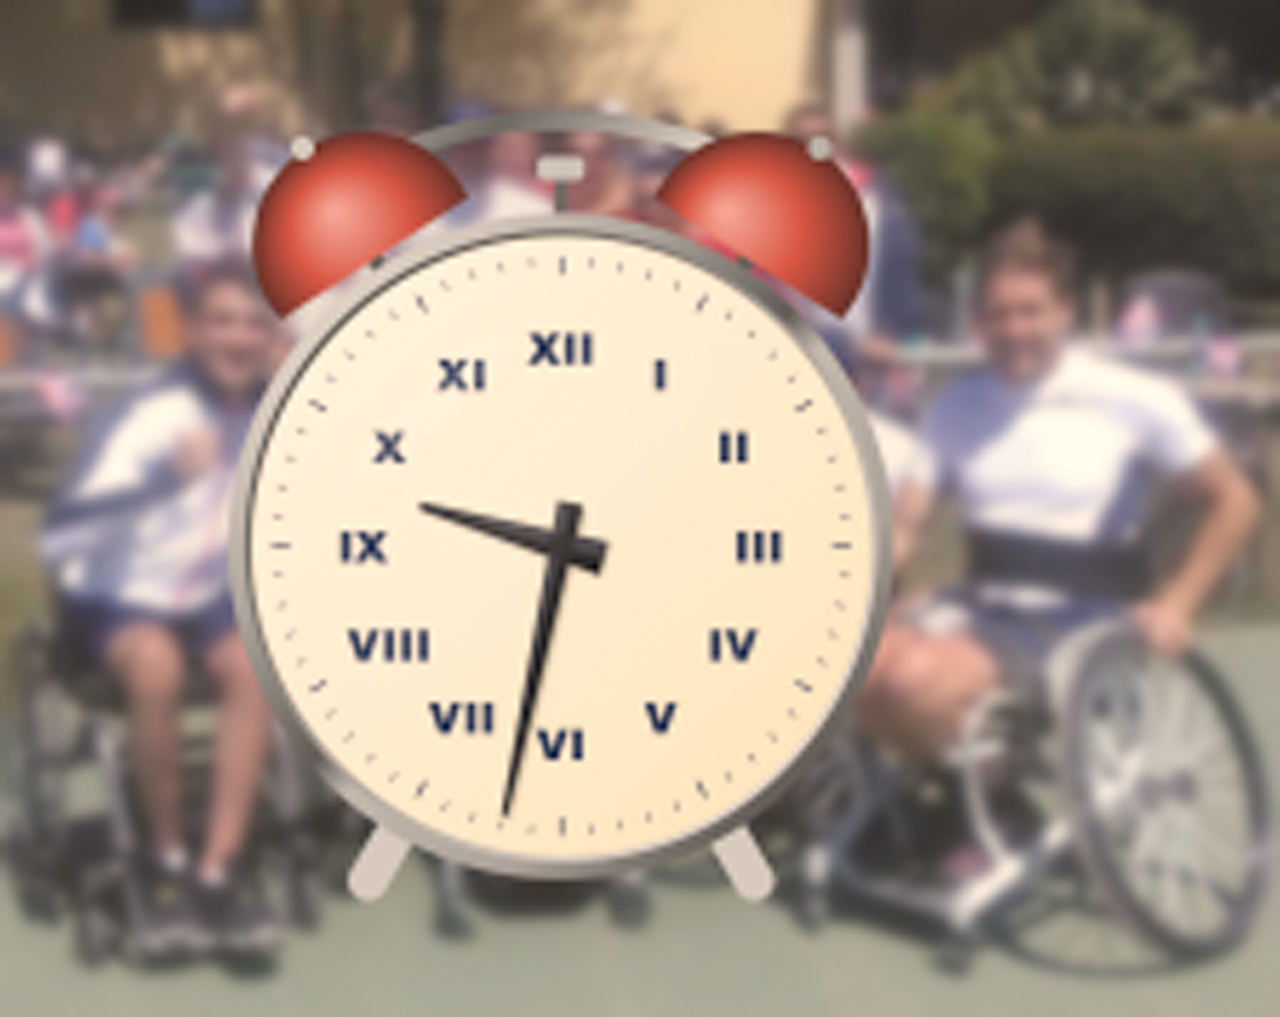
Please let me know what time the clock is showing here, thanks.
9:32
